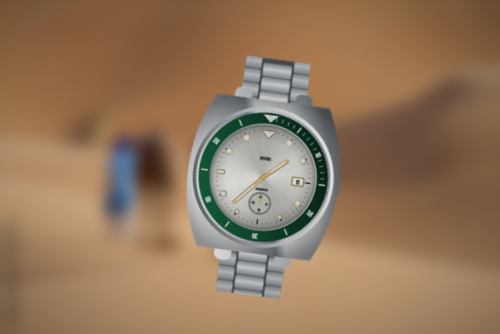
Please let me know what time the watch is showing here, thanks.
1:37
